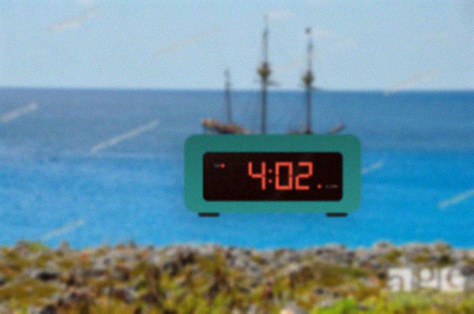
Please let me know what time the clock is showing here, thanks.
4:02
